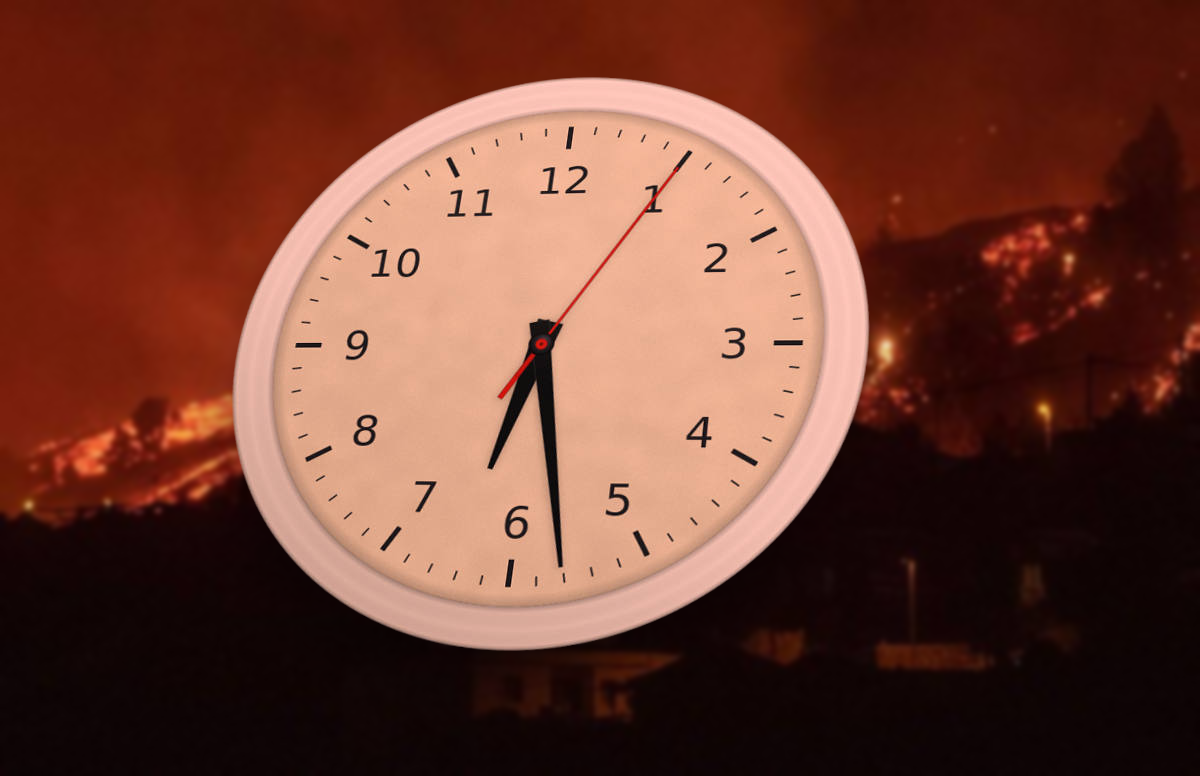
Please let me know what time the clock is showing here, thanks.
6:28:05
